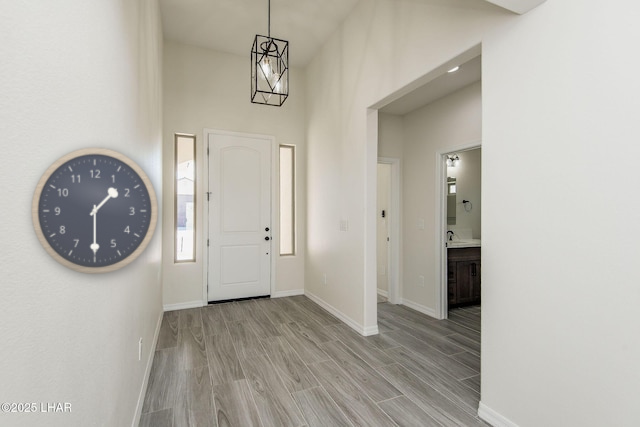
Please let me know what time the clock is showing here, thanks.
1:30
